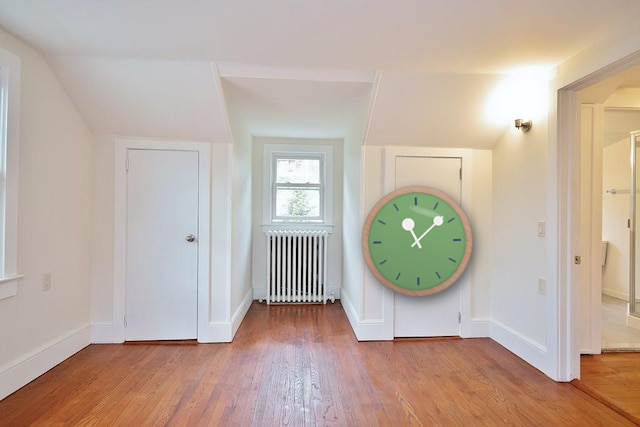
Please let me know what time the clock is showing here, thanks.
11:08
